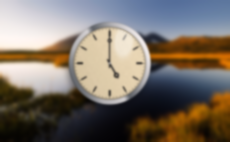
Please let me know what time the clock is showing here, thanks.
5:00
